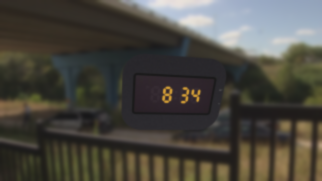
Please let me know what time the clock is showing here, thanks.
8:34
